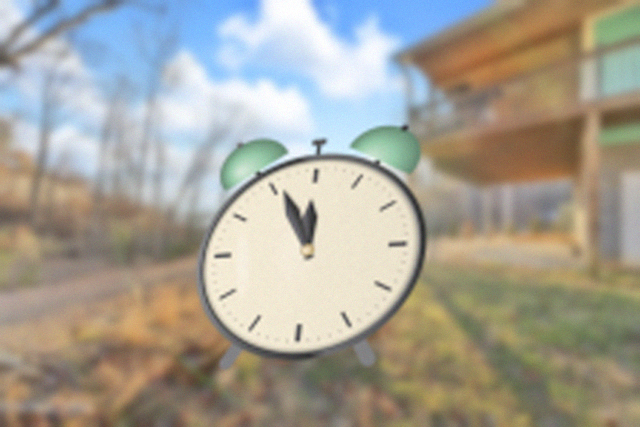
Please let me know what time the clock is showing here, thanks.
11:56
